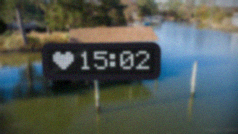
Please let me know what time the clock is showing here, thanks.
15:02
